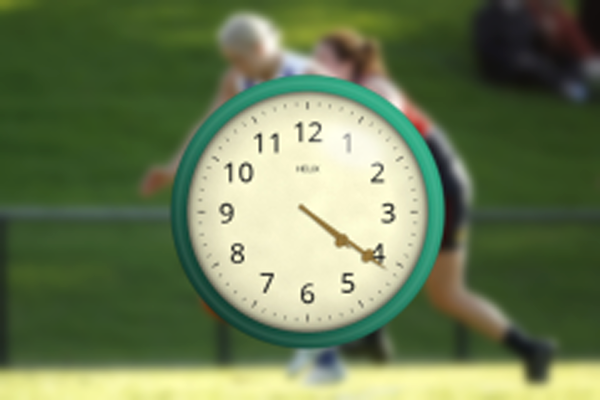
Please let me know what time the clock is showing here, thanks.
4:21
